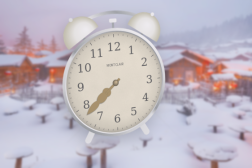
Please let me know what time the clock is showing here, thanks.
7:38
